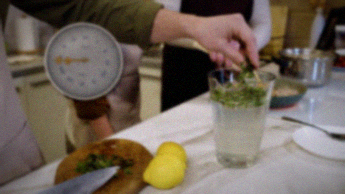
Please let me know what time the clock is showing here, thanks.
8:44
